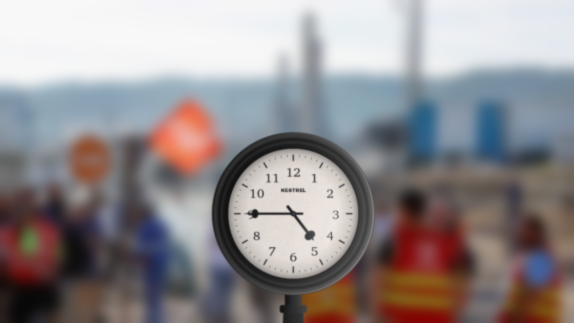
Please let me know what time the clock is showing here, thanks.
4:45
